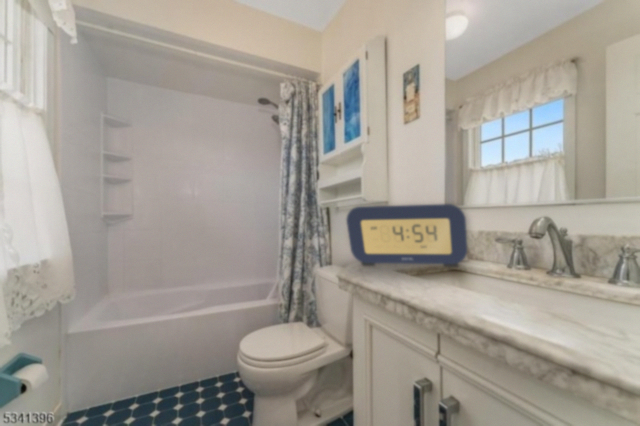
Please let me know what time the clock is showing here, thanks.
4:54
